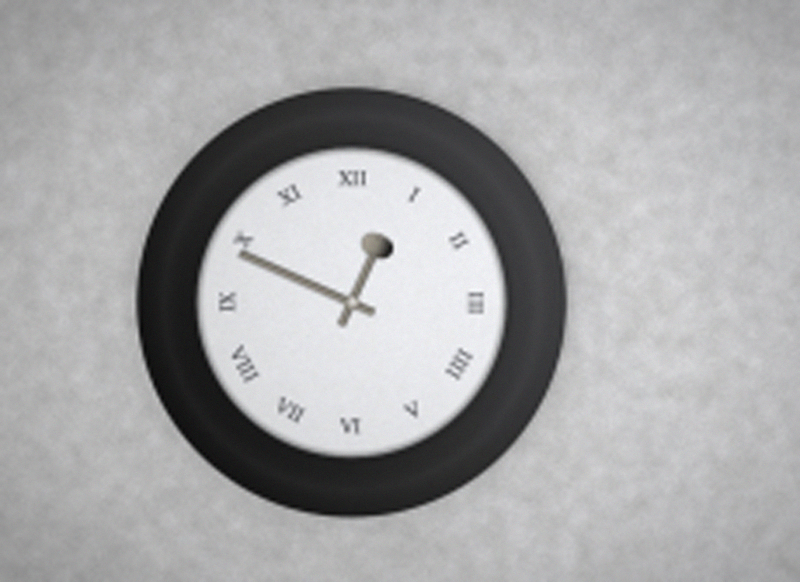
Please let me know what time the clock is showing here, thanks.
12:49
